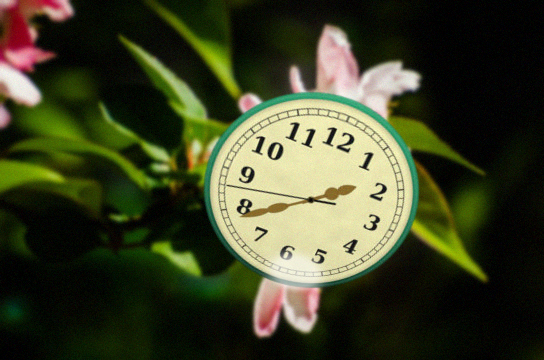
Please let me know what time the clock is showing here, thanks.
1:38:43
